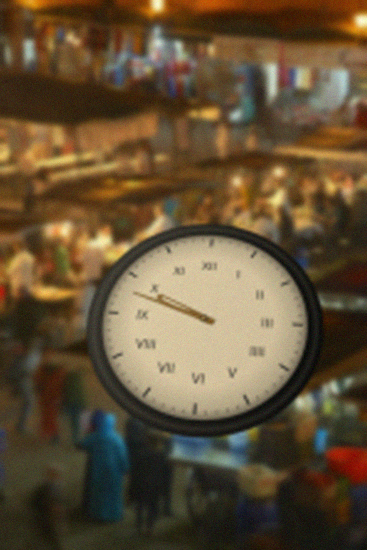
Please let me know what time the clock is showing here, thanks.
9:48
